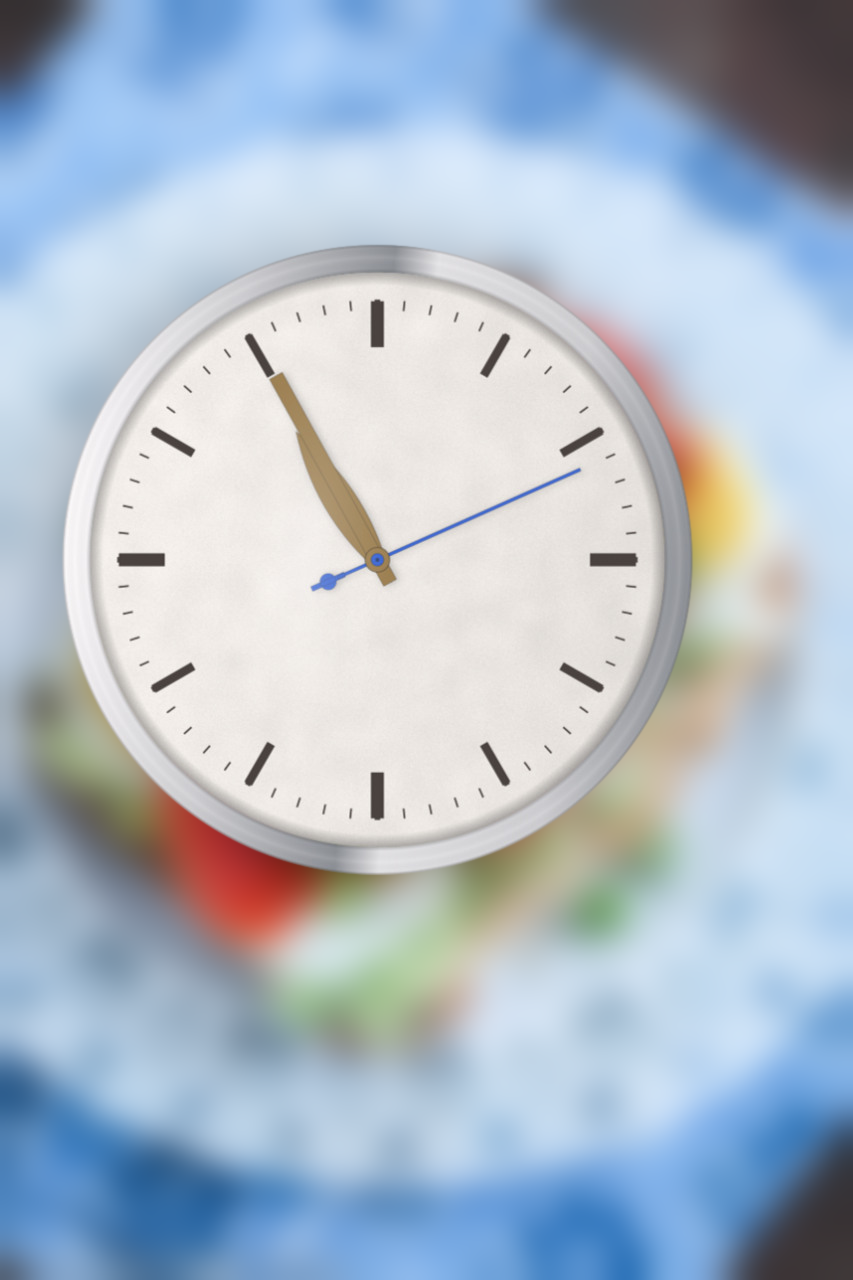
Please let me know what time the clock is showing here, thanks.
10:55:11
